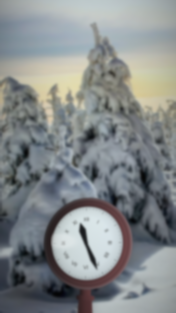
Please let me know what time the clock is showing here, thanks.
11:26
